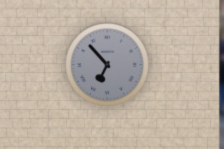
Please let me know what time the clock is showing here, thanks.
6:53
